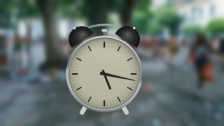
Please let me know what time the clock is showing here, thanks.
5:17
